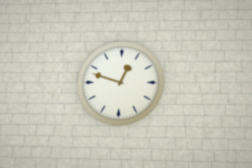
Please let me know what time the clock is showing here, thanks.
12:48
